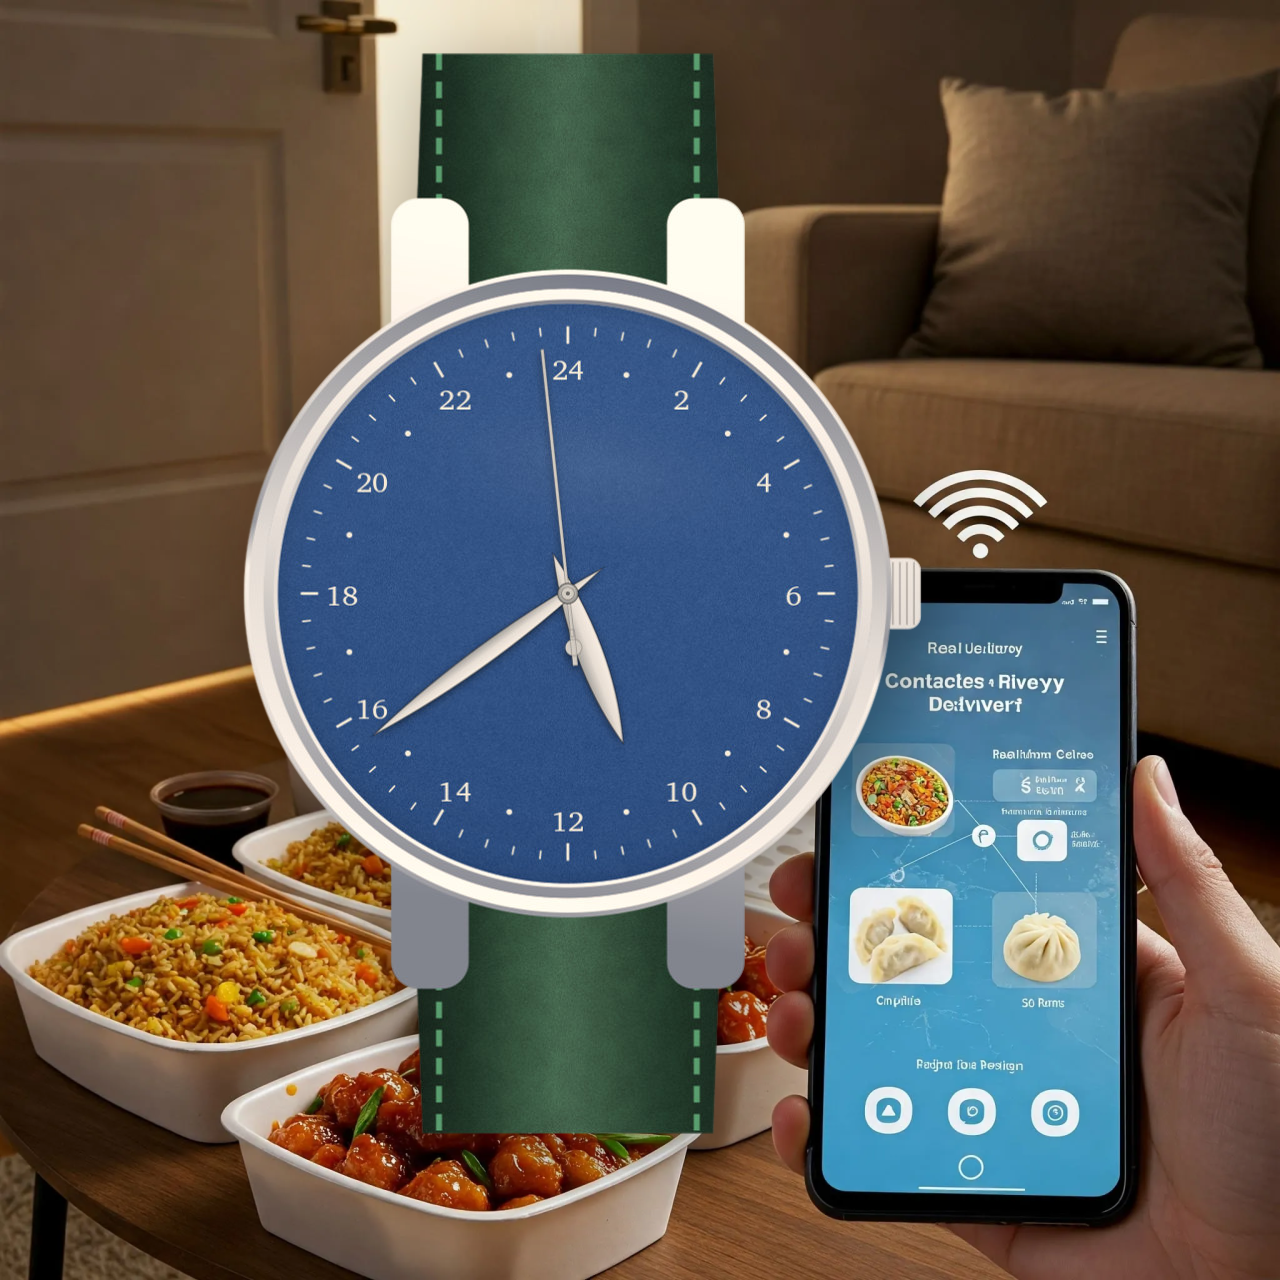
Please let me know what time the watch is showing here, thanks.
10:38:59
